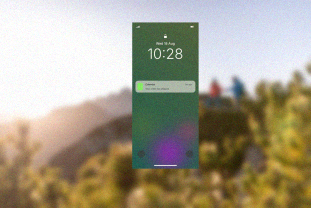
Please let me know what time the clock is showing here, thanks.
10:28
